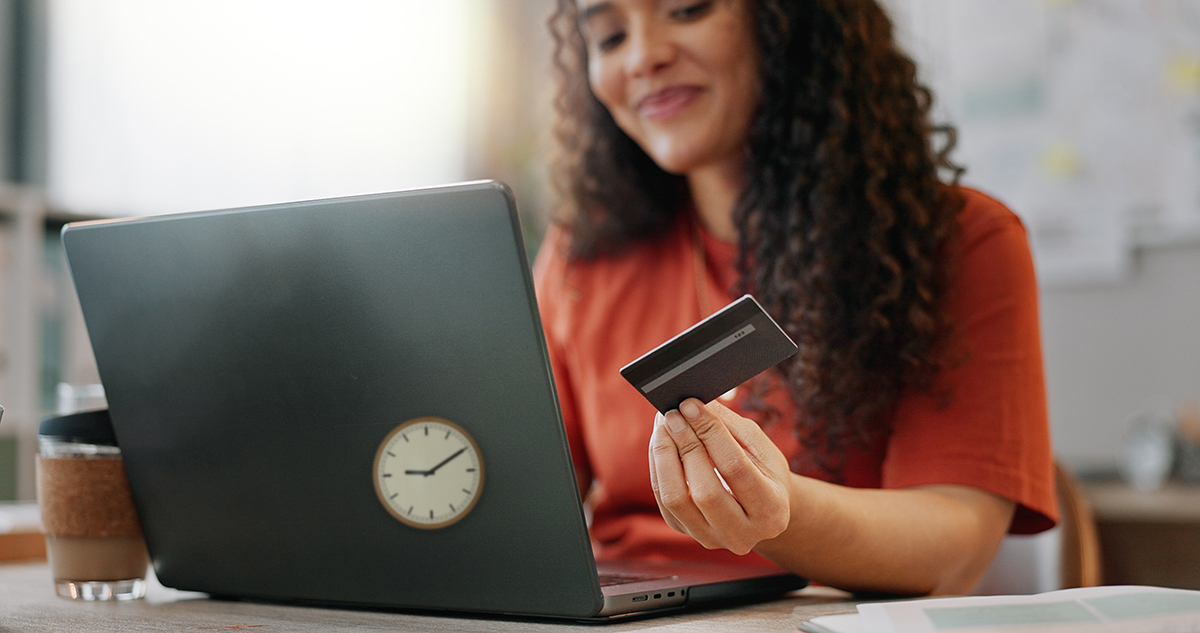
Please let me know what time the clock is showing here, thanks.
9:10
